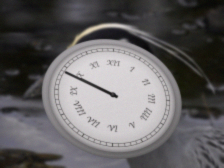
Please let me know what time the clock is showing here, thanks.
9:49
